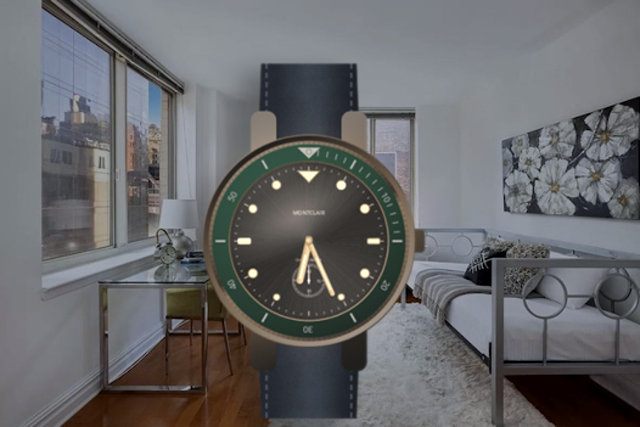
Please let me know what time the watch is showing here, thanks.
6:26
